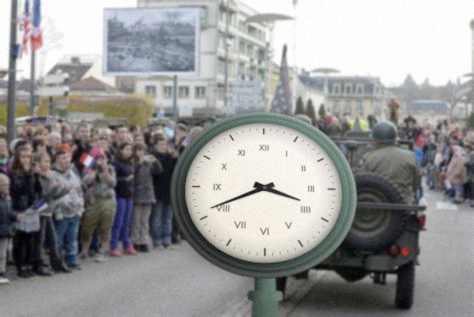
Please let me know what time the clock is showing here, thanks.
3:41
